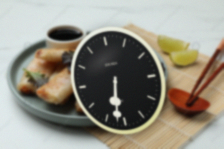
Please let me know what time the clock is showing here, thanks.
6:32
